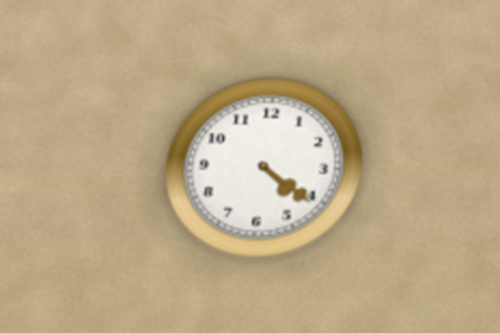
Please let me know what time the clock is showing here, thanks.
4:21
